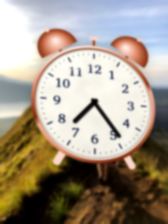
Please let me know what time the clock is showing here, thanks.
7:24
